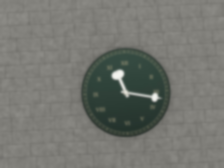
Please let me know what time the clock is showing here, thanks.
11:17
